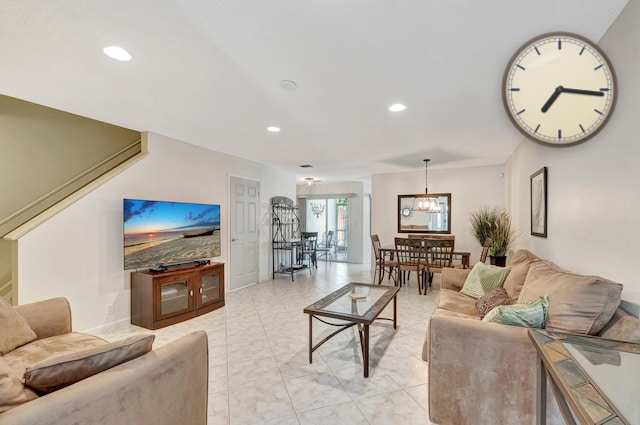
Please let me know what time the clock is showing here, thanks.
7:16
